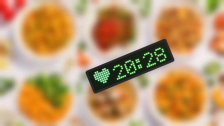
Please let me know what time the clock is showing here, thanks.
20:28
